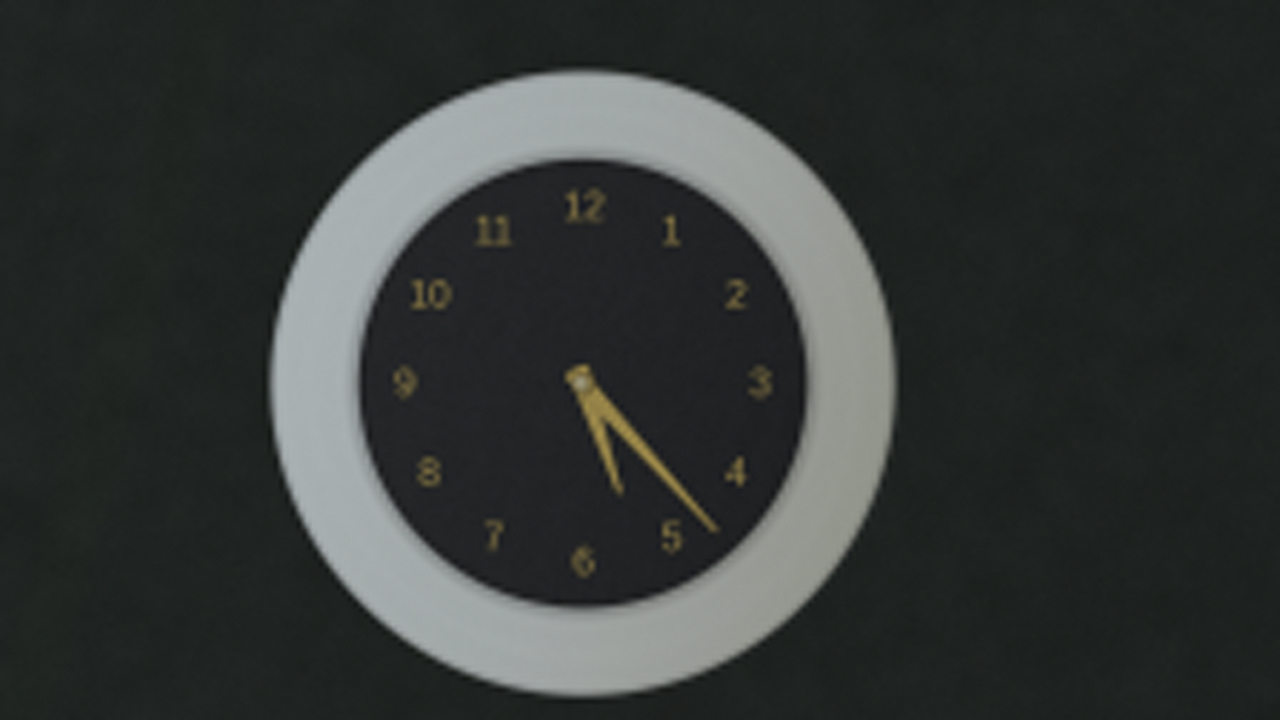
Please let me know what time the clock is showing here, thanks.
5:23
